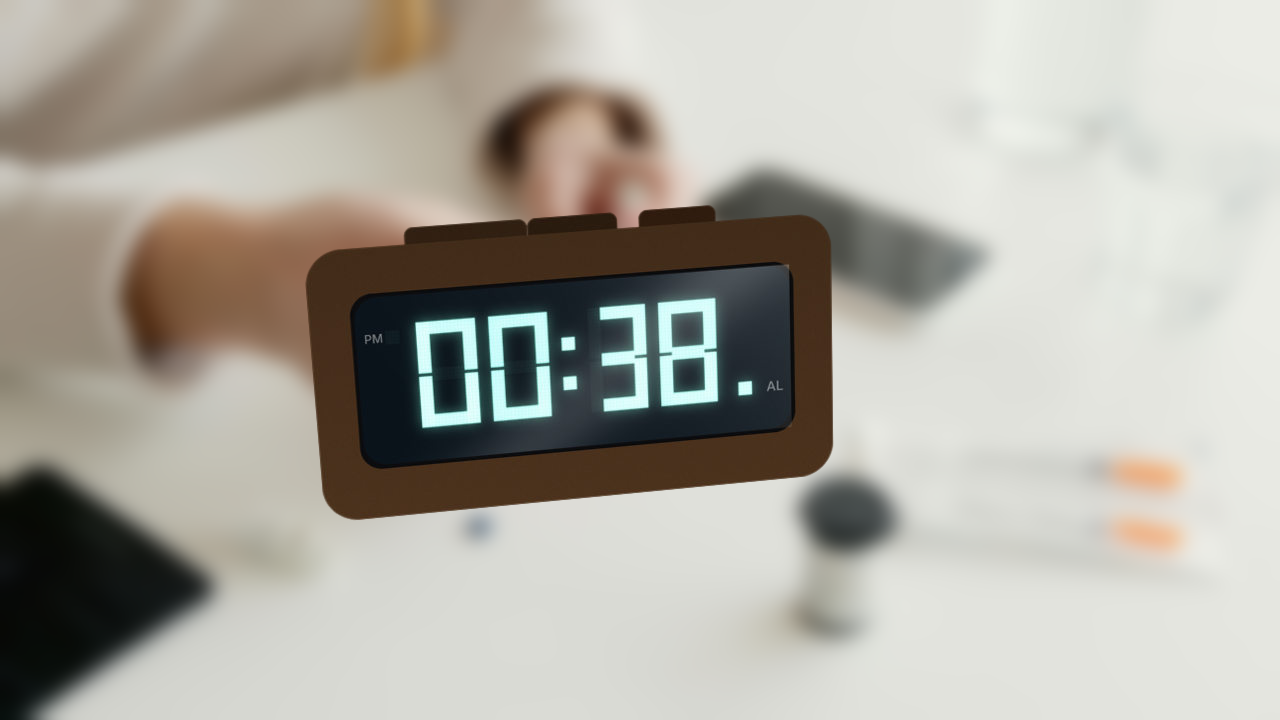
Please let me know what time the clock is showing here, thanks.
0:38
